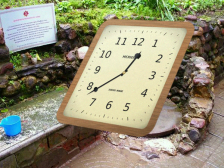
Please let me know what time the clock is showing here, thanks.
12:38
